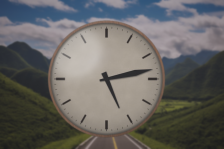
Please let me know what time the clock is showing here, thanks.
5:13
